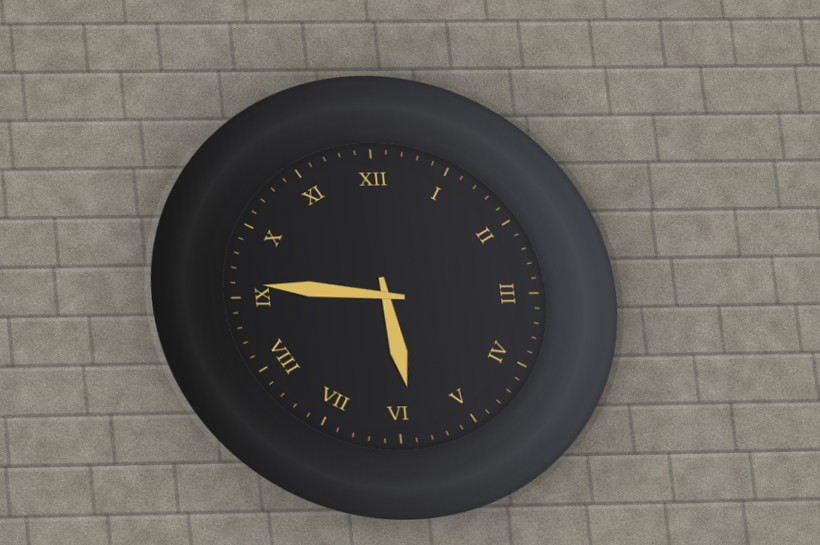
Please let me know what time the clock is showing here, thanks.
5:46
